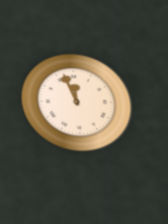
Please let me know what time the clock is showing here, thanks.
11:57
